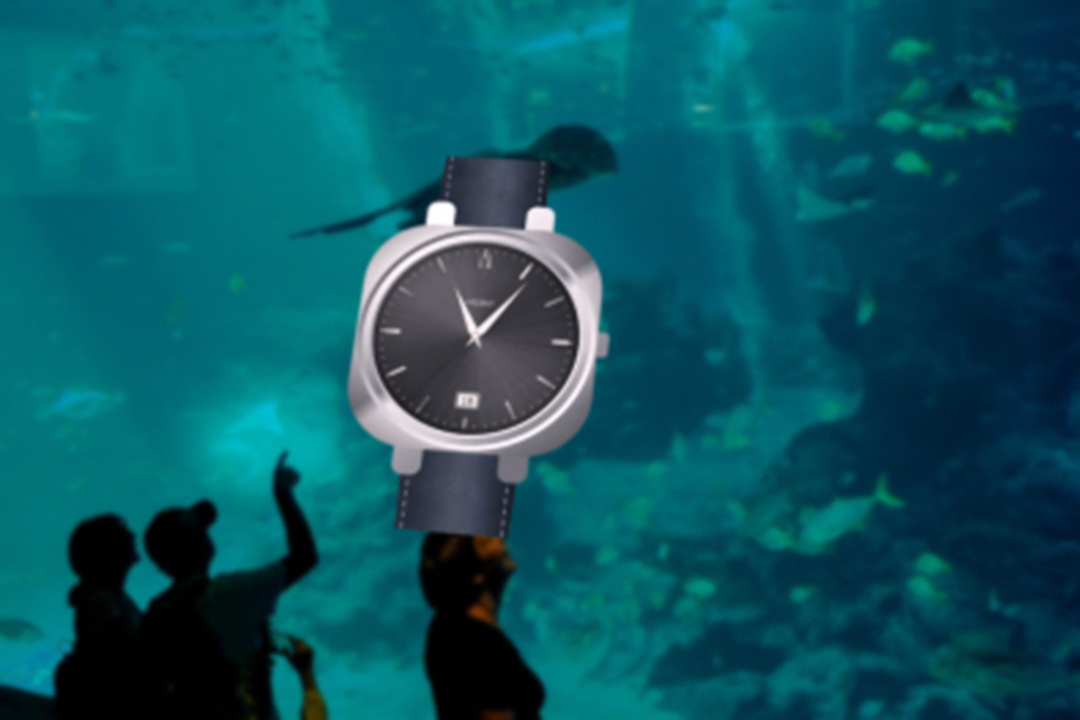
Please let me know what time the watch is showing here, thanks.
11:06
